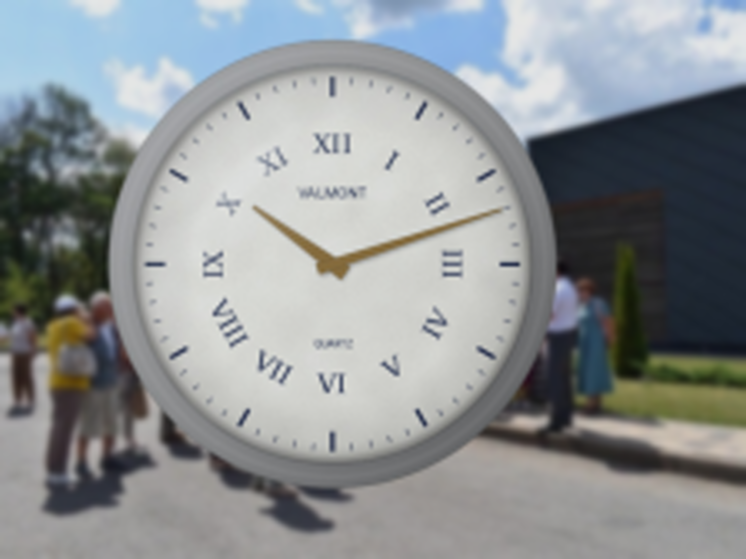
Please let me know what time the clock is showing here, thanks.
10:12
